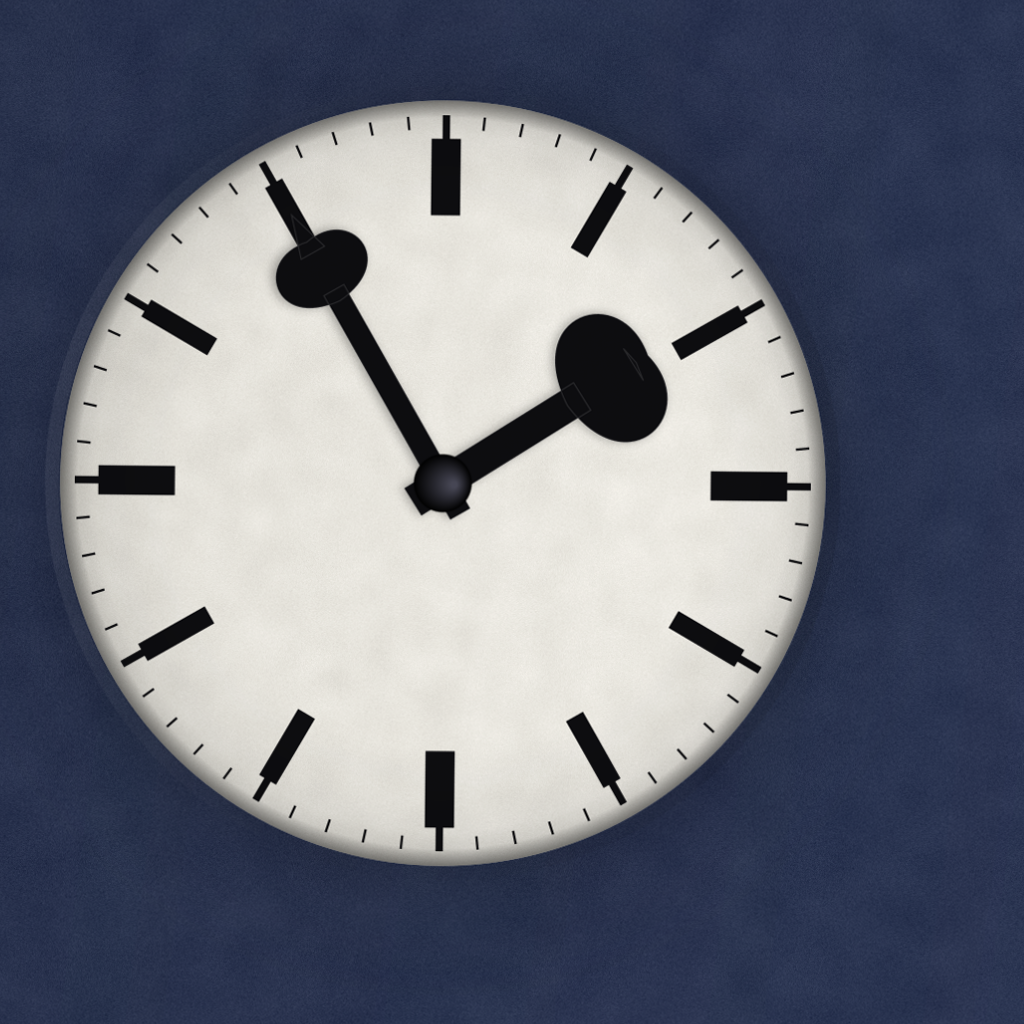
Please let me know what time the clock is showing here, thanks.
1:55
